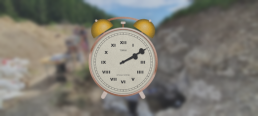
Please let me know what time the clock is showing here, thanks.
2:10
